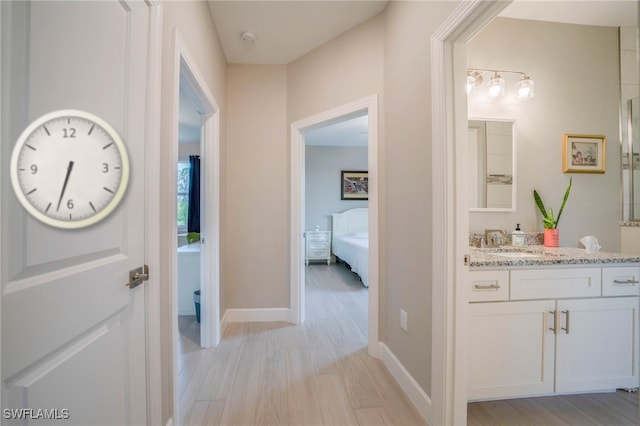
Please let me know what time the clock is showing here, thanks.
6:33
